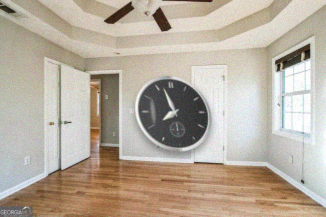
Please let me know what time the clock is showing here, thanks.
7:57
